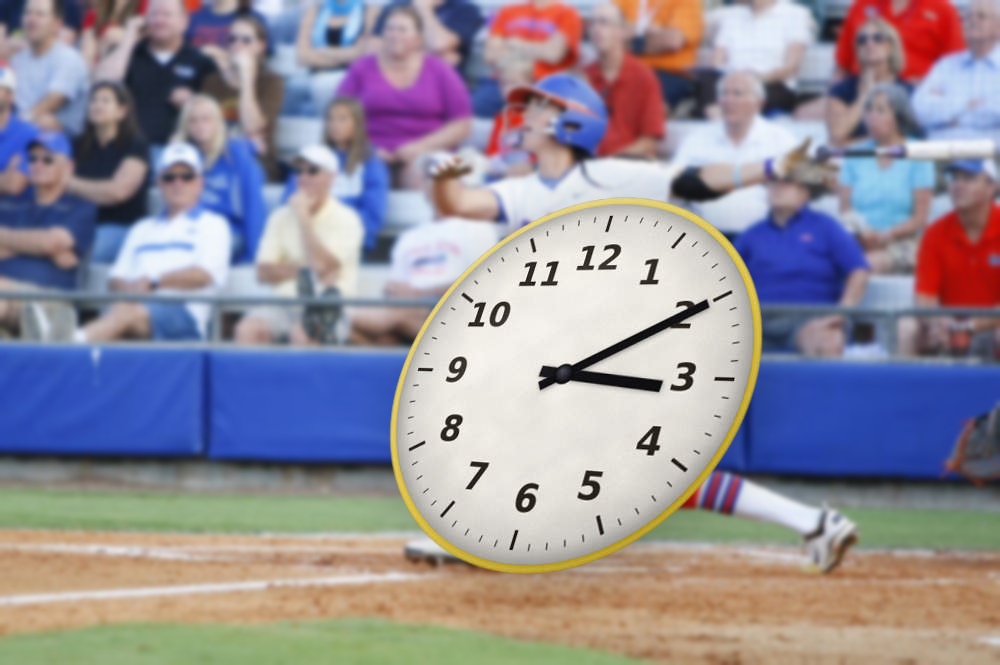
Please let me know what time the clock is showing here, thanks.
3:10
